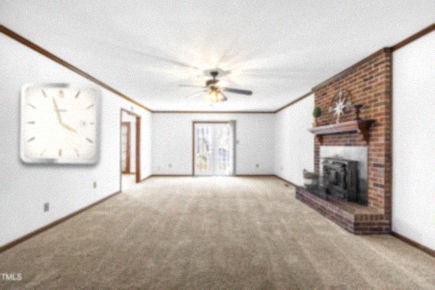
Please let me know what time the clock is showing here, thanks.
3:57
